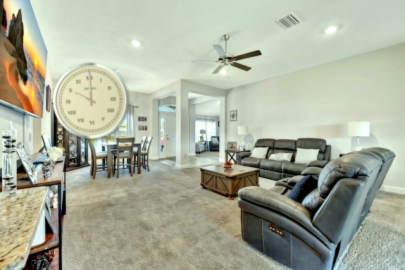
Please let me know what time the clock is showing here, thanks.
10:00
